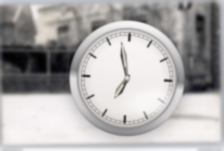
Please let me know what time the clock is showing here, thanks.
6:58
